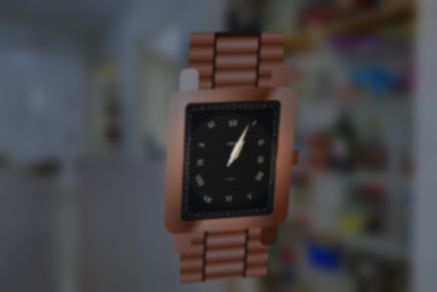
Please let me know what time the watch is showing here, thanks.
1:04
